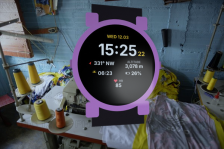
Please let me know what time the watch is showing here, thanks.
15:25
